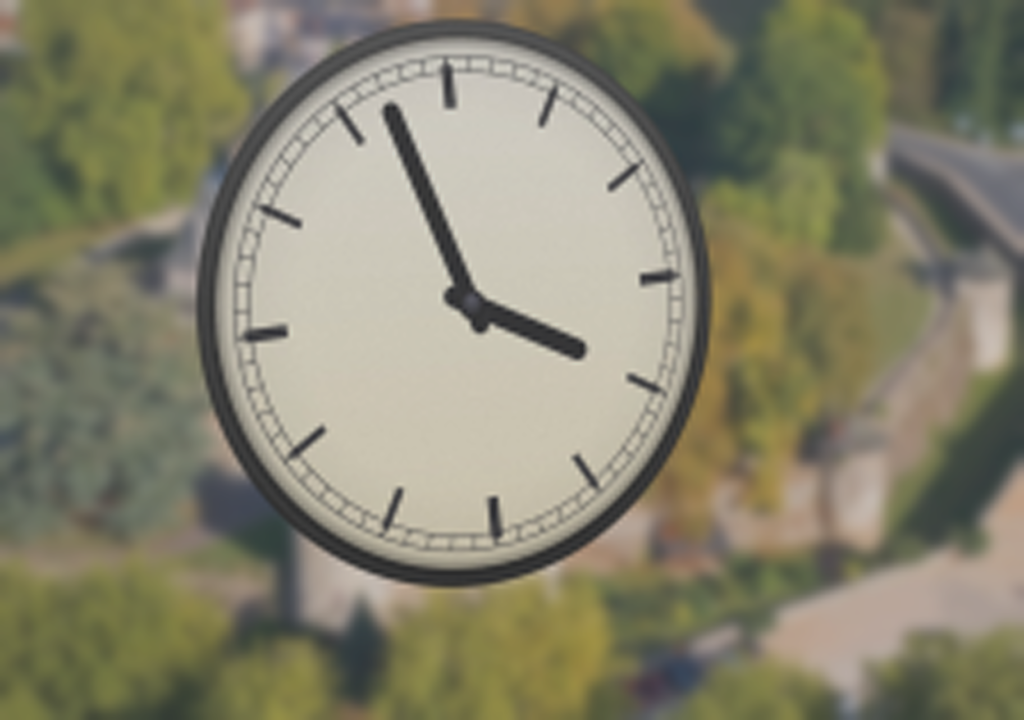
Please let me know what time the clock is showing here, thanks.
3:57
